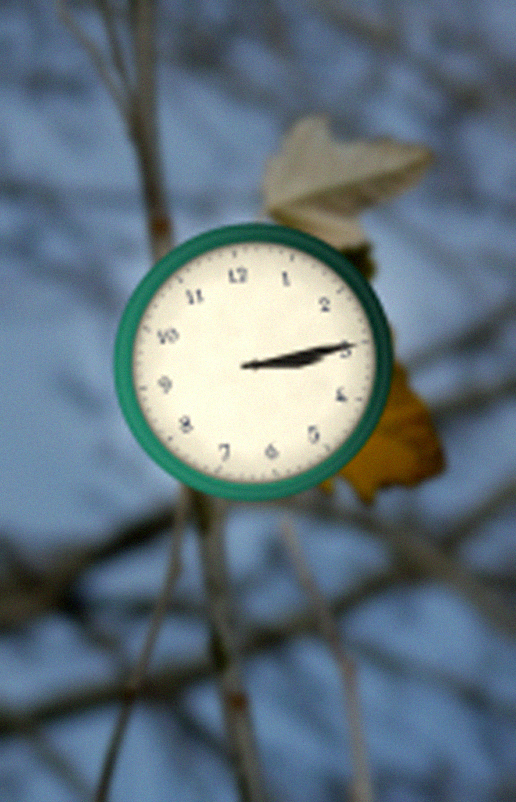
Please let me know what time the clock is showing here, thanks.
3:15
